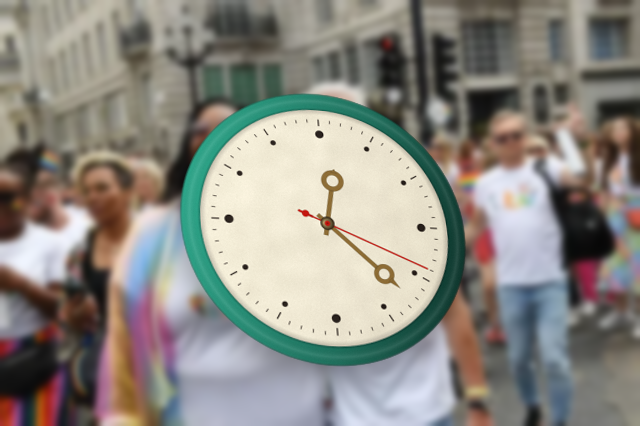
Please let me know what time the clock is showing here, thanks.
12:22:19
